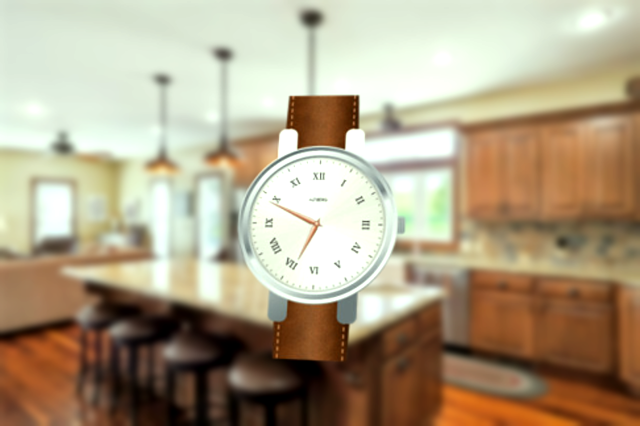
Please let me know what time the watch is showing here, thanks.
6:49
